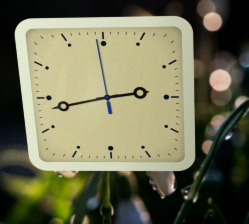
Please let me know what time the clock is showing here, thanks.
2:42:59
